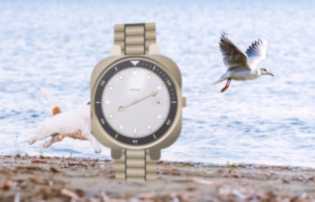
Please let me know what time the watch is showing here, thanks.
8:11
